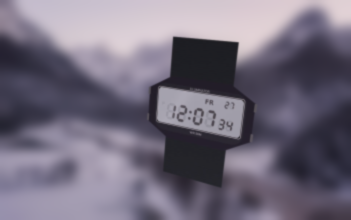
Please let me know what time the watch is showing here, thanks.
12:07:34
